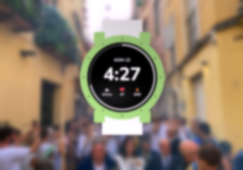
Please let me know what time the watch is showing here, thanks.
4:27
